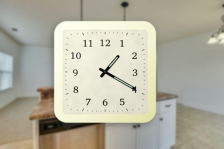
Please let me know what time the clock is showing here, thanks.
1:20
